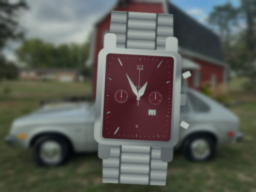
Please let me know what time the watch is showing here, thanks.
12:55
